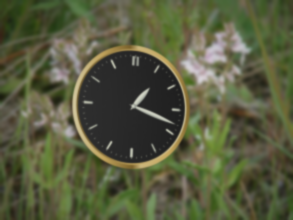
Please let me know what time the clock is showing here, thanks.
1:18
